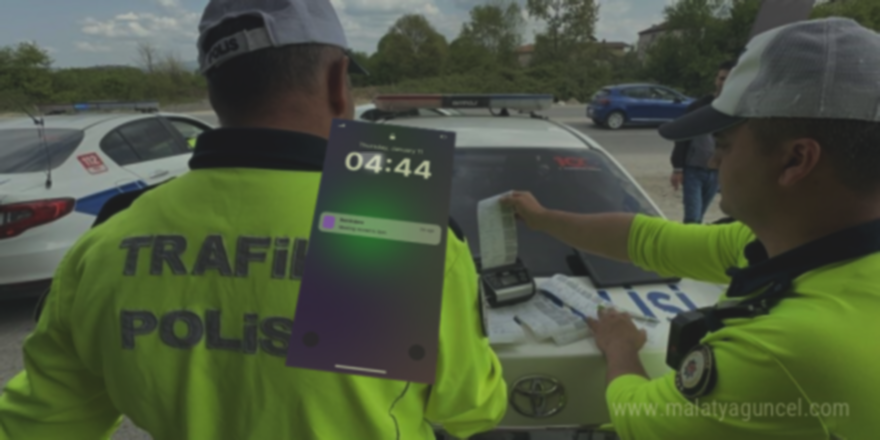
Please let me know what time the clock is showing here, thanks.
4:44
